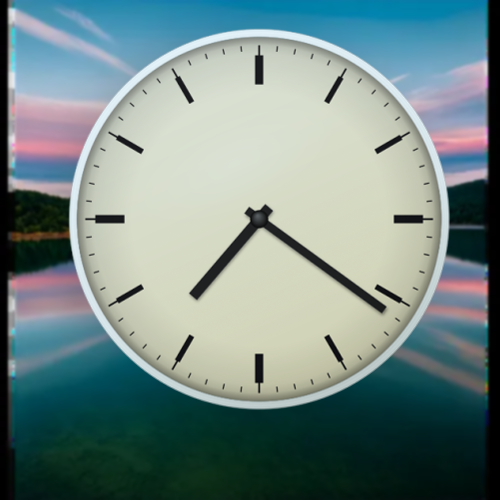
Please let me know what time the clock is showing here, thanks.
7:21
